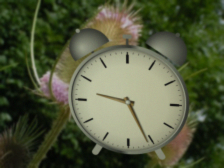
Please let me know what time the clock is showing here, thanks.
9:26
